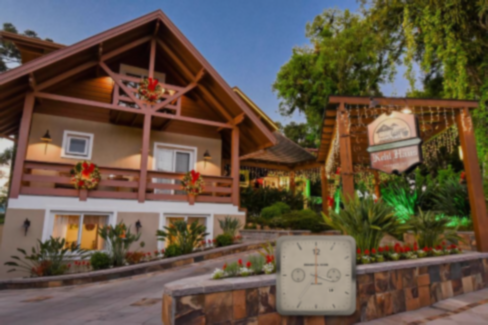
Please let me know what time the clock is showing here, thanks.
3:36
